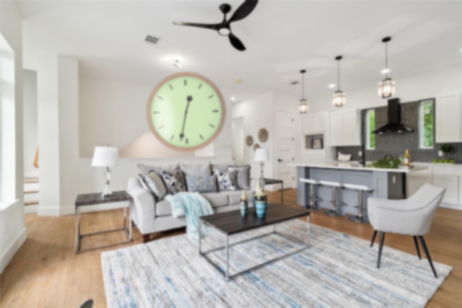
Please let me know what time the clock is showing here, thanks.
12:32
